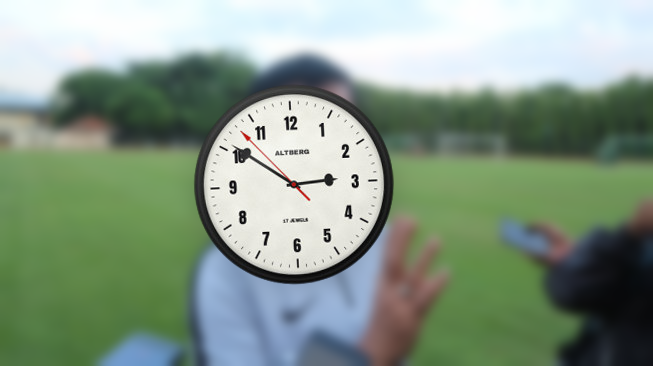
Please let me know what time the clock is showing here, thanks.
2:50:53
